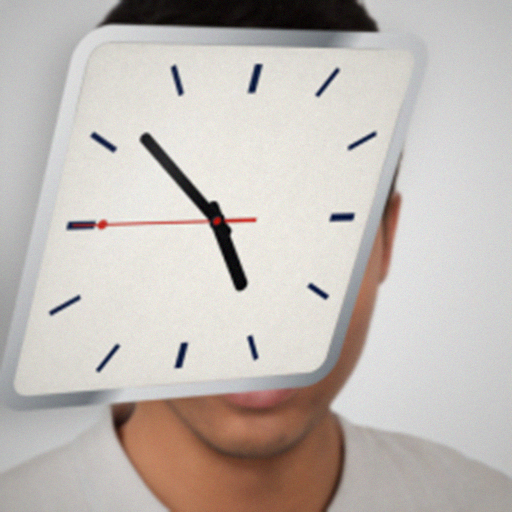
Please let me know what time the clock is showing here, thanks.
4:51:45
